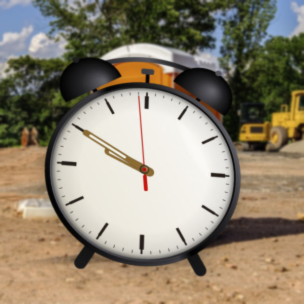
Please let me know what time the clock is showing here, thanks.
9:49:59
